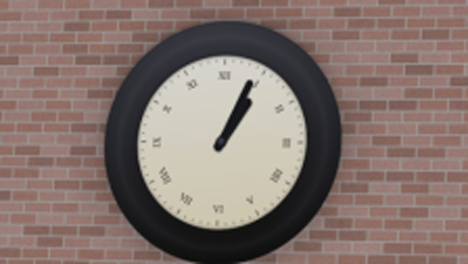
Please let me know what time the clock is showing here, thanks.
1:04
